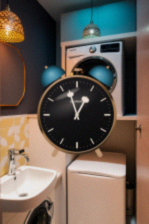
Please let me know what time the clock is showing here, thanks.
12:57
